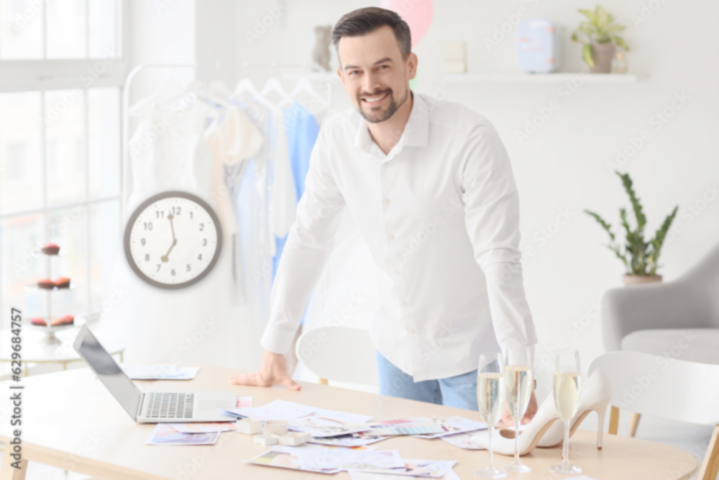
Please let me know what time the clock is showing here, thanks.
6:58
